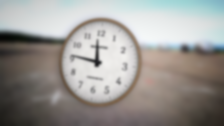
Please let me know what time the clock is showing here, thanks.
11:46
